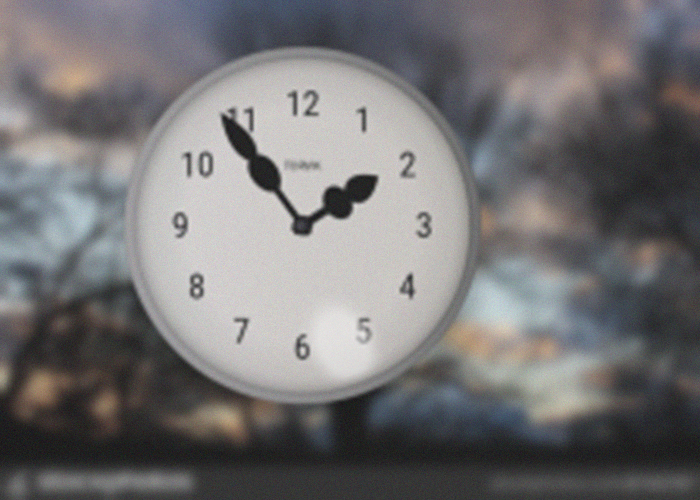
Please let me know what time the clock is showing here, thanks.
1:54
